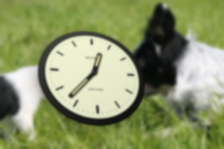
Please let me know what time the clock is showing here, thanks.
12:37
